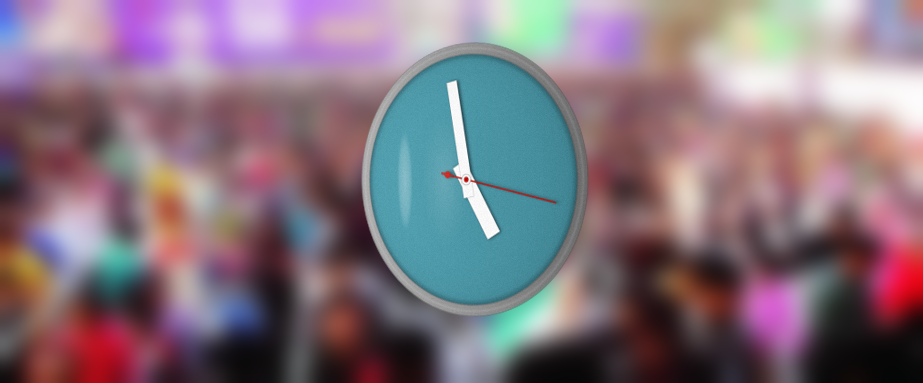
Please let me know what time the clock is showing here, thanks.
4:58:17
